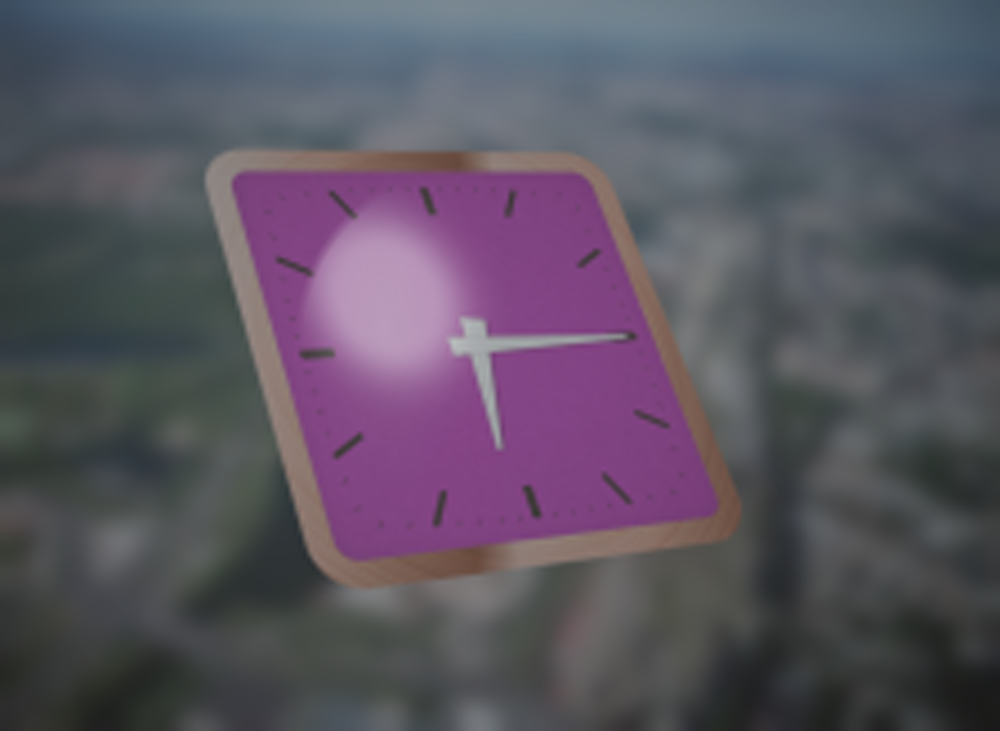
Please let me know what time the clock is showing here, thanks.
6:15
